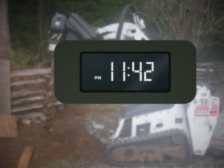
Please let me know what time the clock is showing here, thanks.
11:42
